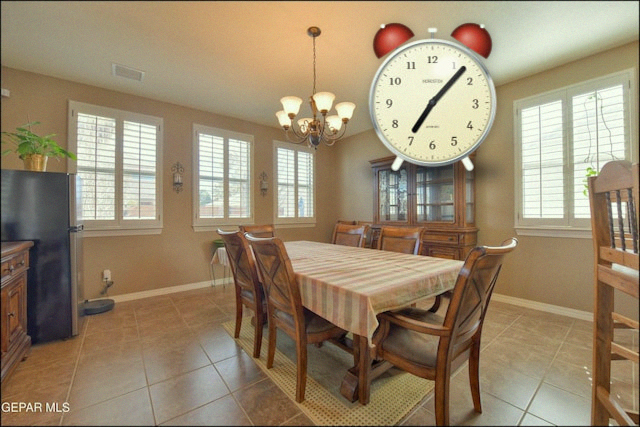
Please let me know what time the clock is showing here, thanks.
7:07
